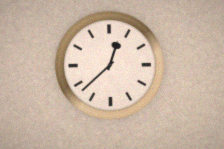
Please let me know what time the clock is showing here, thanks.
12:38
